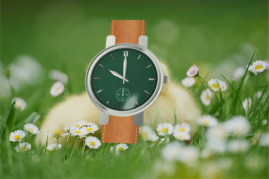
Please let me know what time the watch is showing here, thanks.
10:00
